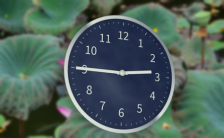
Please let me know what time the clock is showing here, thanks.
2:45
